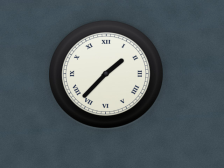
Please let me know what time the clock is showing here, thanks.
1:37
